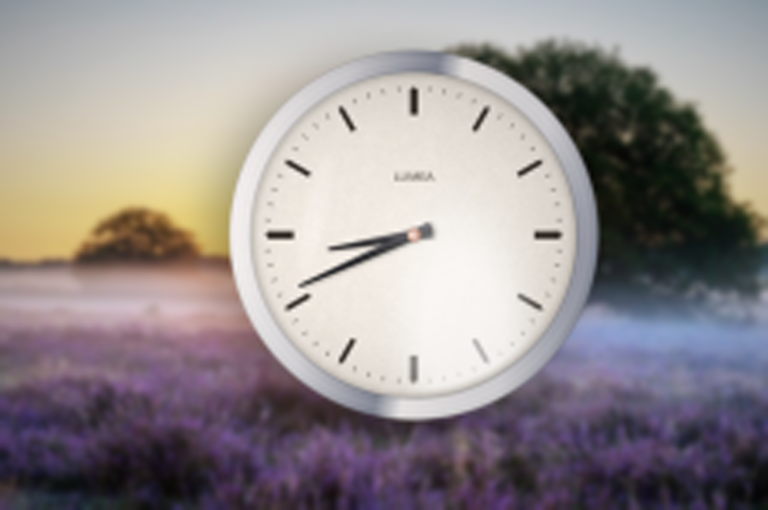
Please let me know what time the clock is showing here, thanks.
8:41
